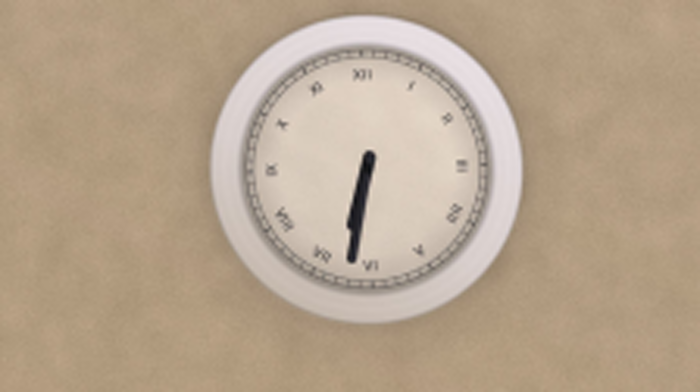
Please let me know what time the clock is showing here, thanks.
6:32
